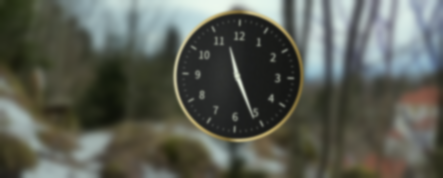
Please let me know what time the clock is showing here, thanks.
11:26
